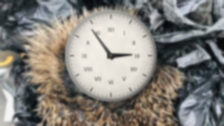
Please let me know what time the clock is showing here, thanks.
2:54
